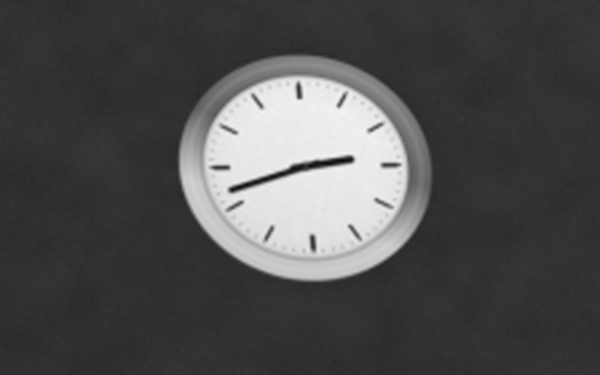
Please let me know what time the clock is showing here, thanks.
2:42
